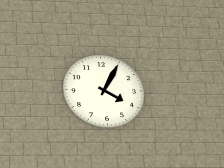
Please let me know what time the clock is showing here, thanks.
4:05
